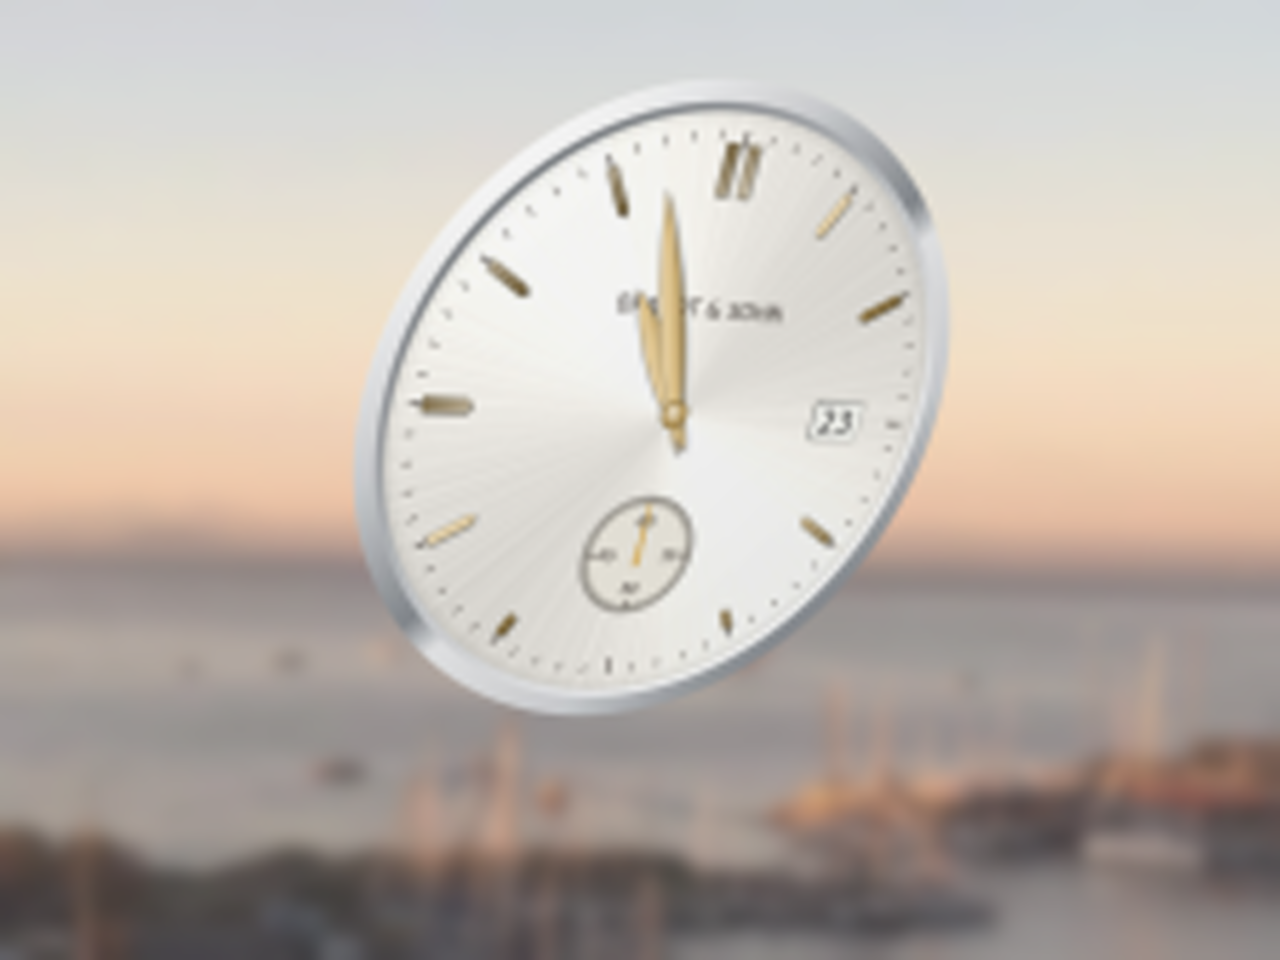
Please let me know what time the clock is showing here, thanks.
10:57
